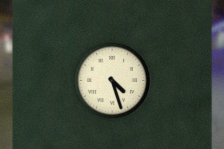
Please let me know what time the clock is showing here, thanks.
4:27
